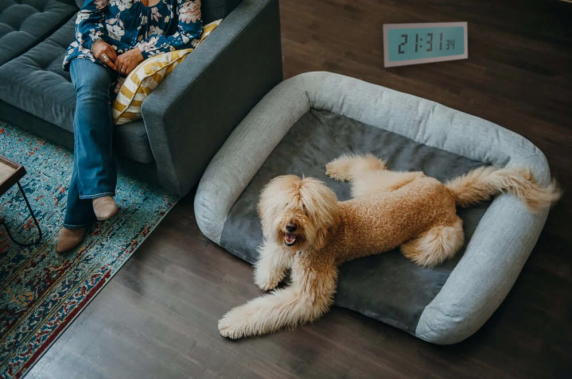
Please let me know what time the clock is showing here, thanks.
21:31:34
